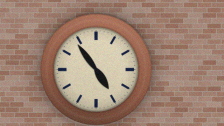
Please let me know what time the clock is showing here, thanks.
4:54
